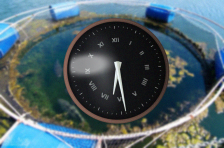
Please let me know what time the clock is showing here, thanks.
6:29
